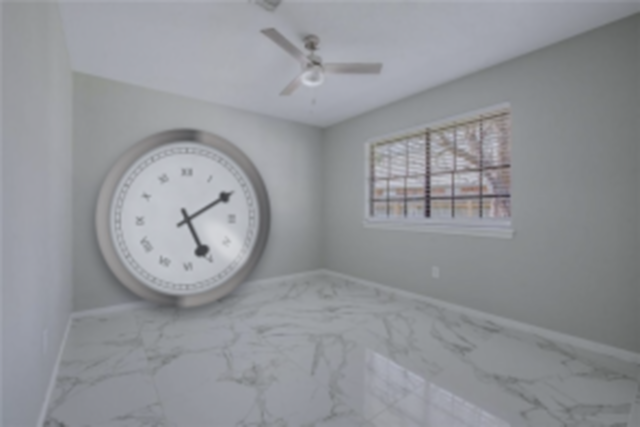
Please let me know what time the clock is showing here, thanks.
5:10
